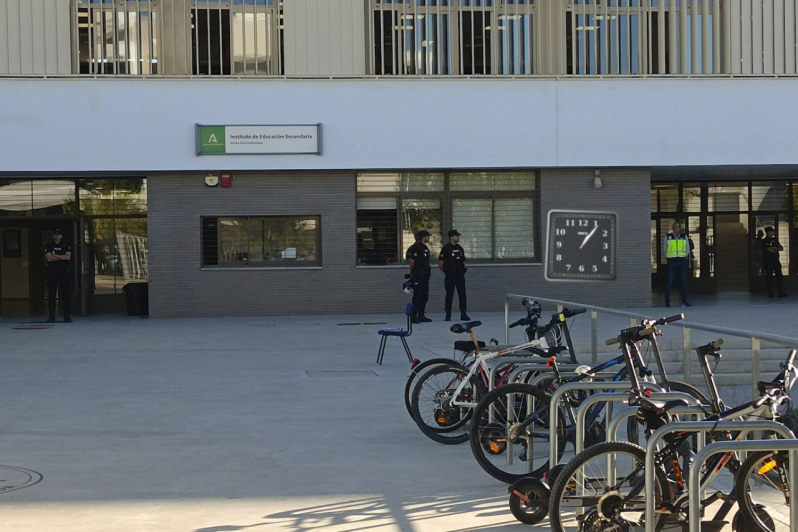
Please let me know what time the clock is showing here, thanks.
1:06
